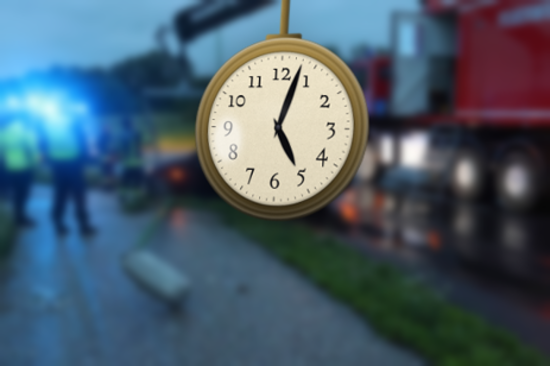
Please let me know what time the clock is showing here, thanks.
5:03
